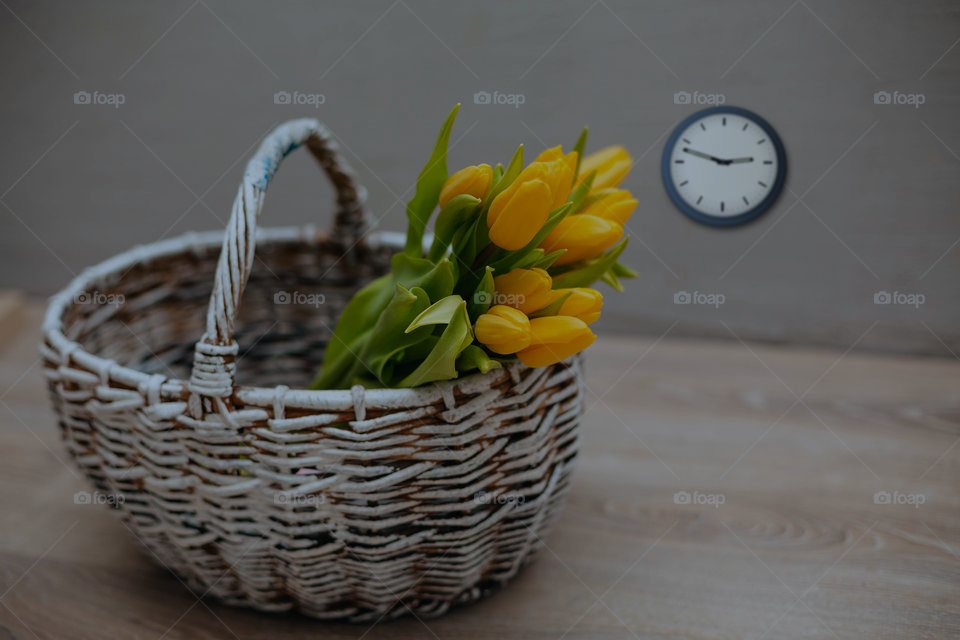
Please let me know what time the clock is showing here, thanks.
2:48
